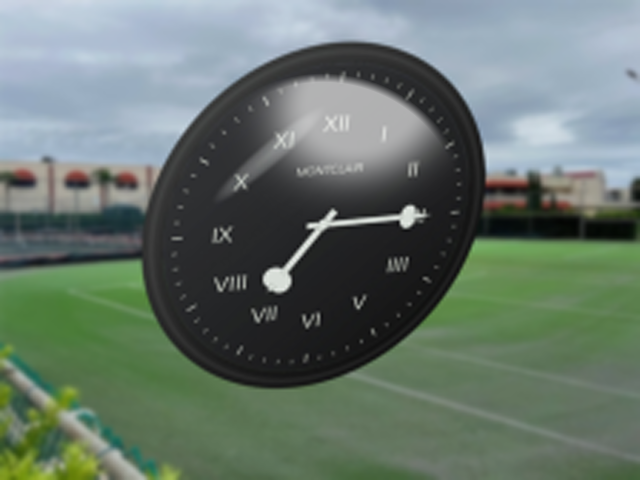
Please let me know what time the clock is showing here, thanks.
7:15
